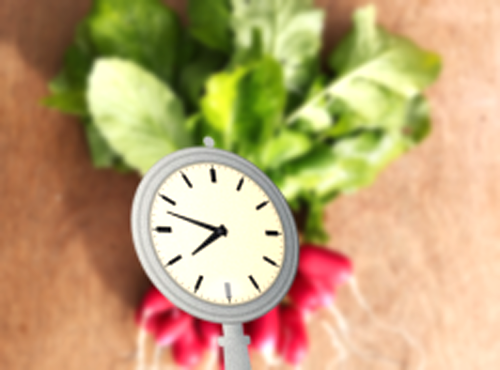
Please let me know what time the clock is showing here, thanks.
7:48
